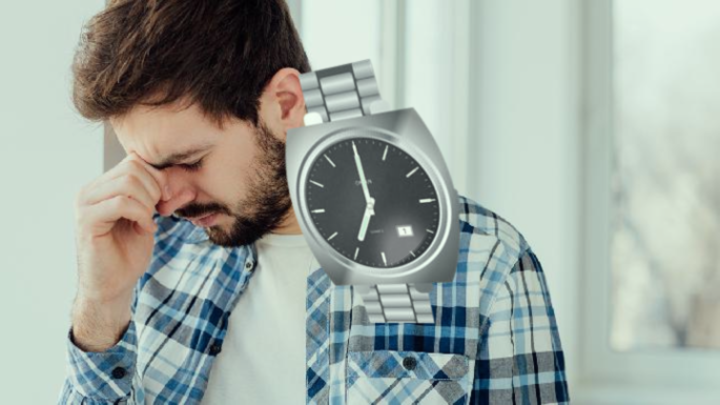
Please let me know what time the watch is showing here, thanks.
7:00
